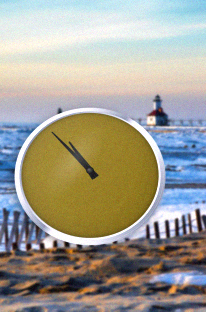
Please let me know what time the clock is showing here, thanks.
10:53
